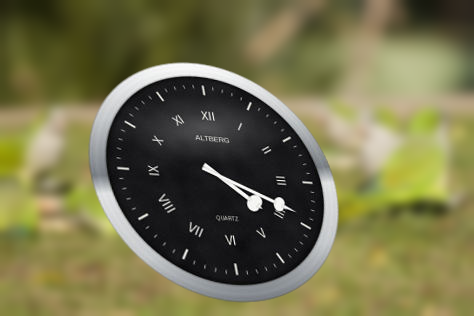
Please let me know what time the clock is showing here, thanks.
4:19
